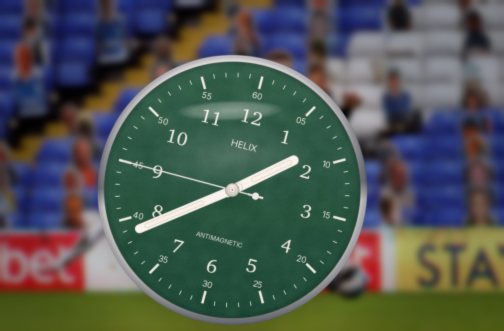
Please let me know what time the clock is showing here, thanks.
1:38:45
